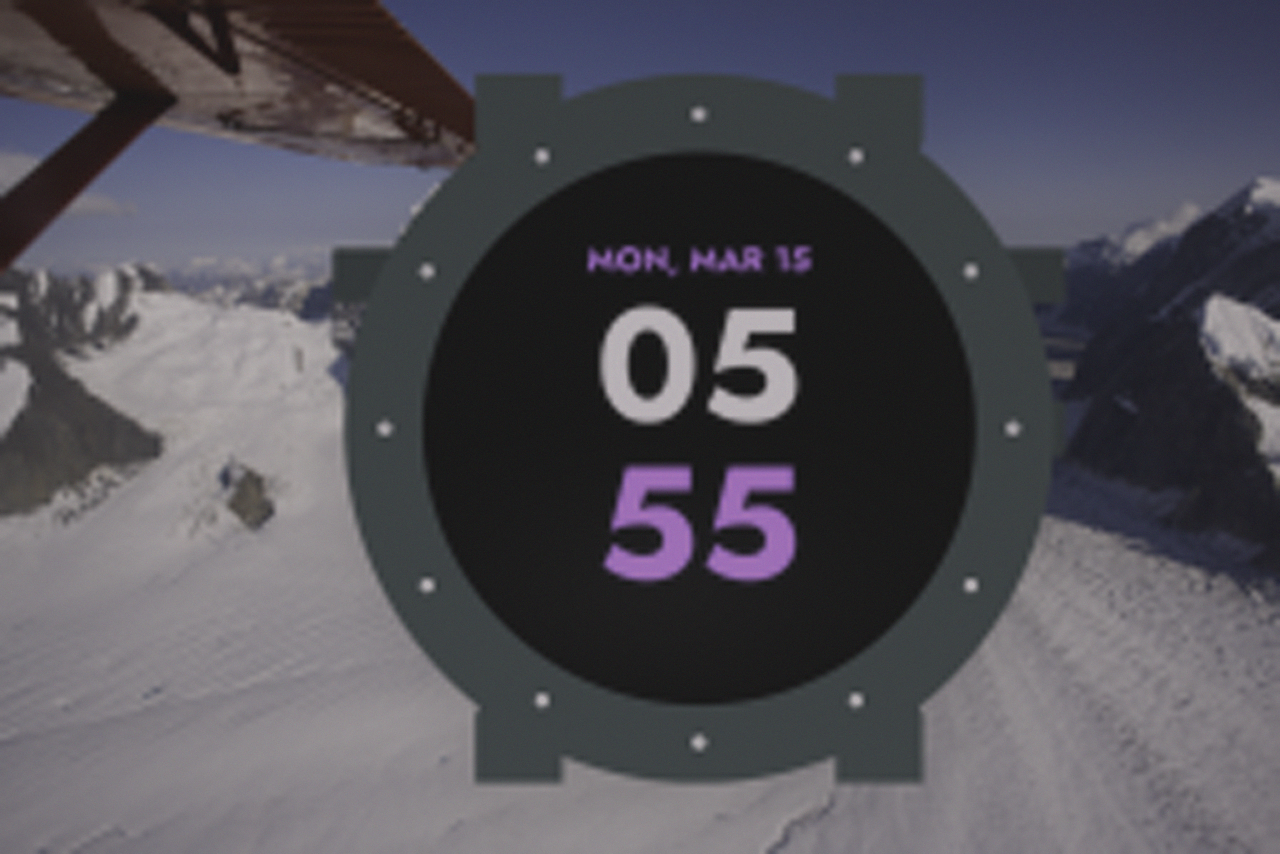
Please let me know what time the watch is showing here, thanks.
5:55
